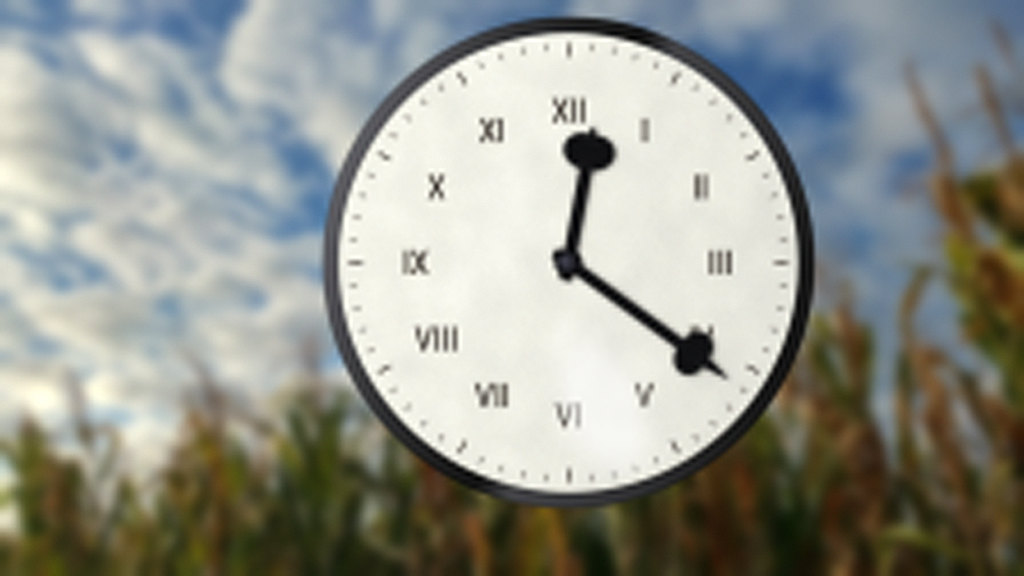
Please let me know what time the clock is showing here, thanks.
12:21
